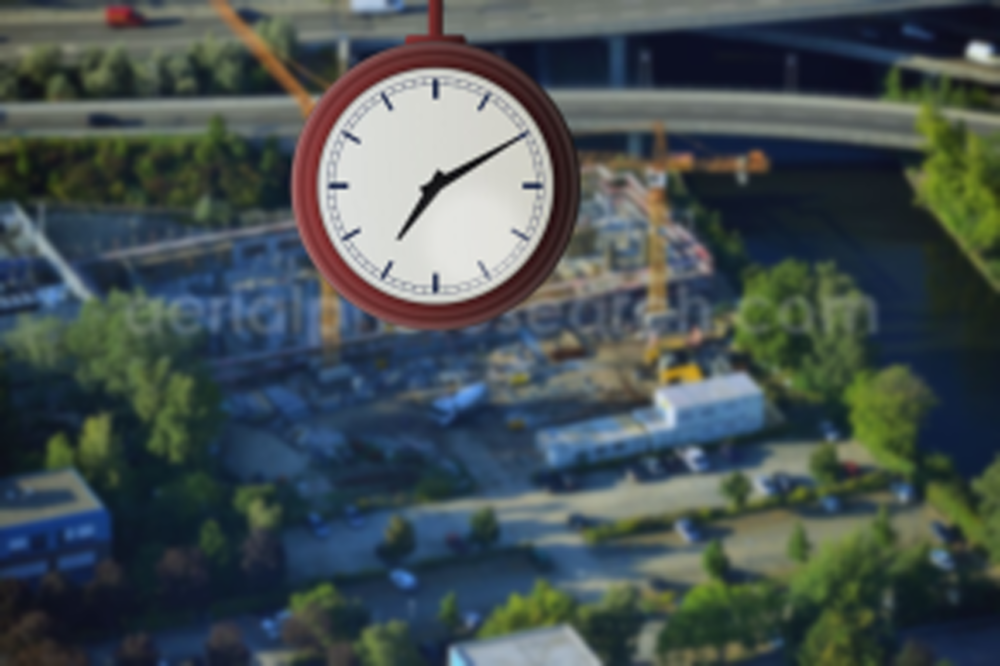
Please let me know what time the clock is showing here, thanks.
7:10
